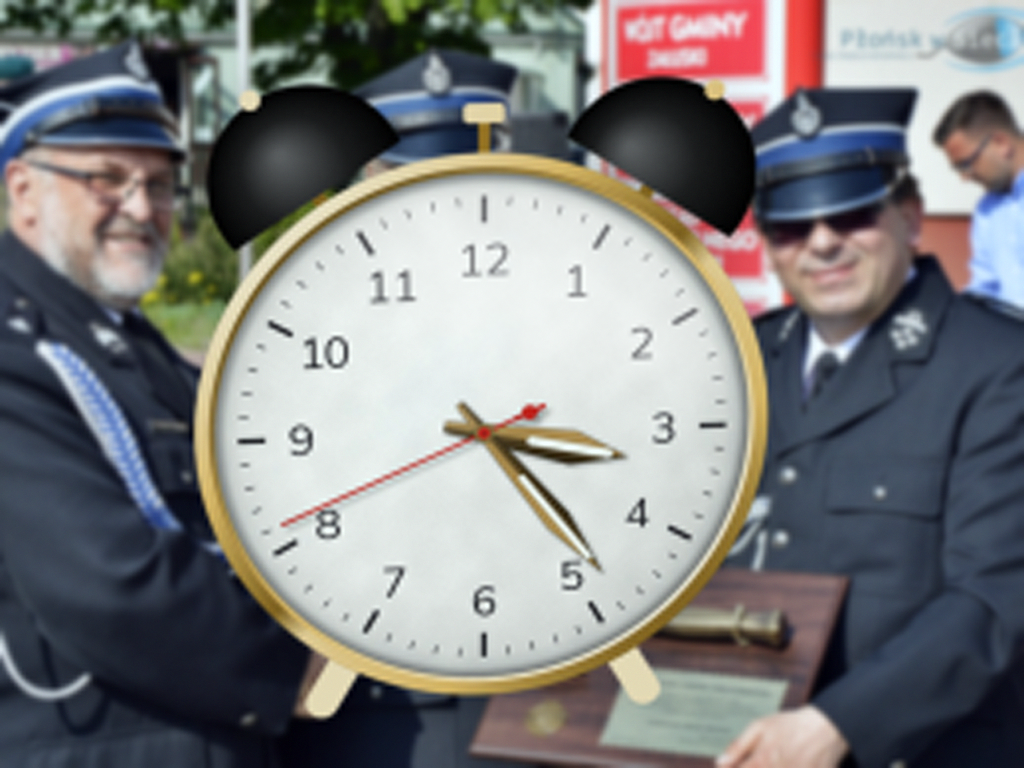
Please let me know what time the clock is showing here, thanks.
3:23:41
